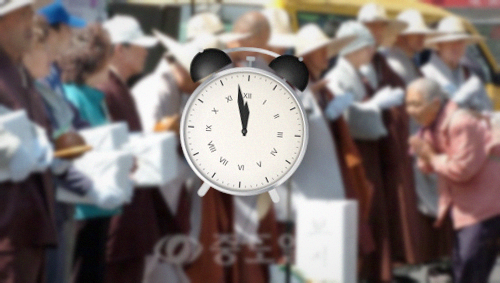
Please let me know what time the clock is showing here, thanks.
11:58
